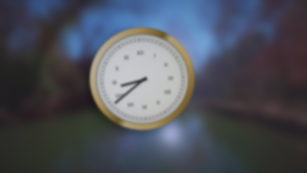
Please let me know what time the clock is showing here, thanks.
8:39
